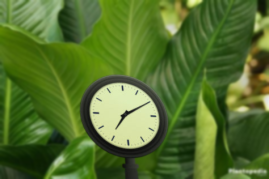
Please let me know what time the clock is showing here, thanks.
7:10
